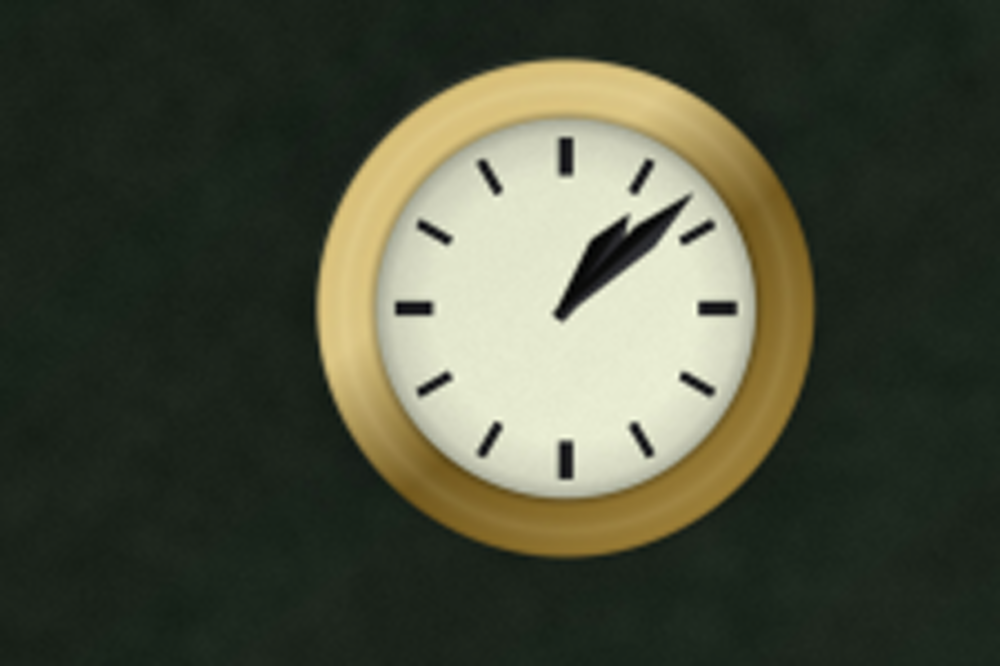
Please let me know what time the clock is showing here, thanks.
1:08
